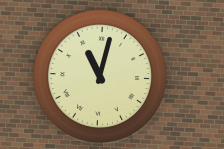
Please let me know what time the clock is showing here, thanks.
11:02
